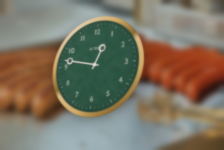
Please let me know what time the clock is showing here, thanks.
12:47
